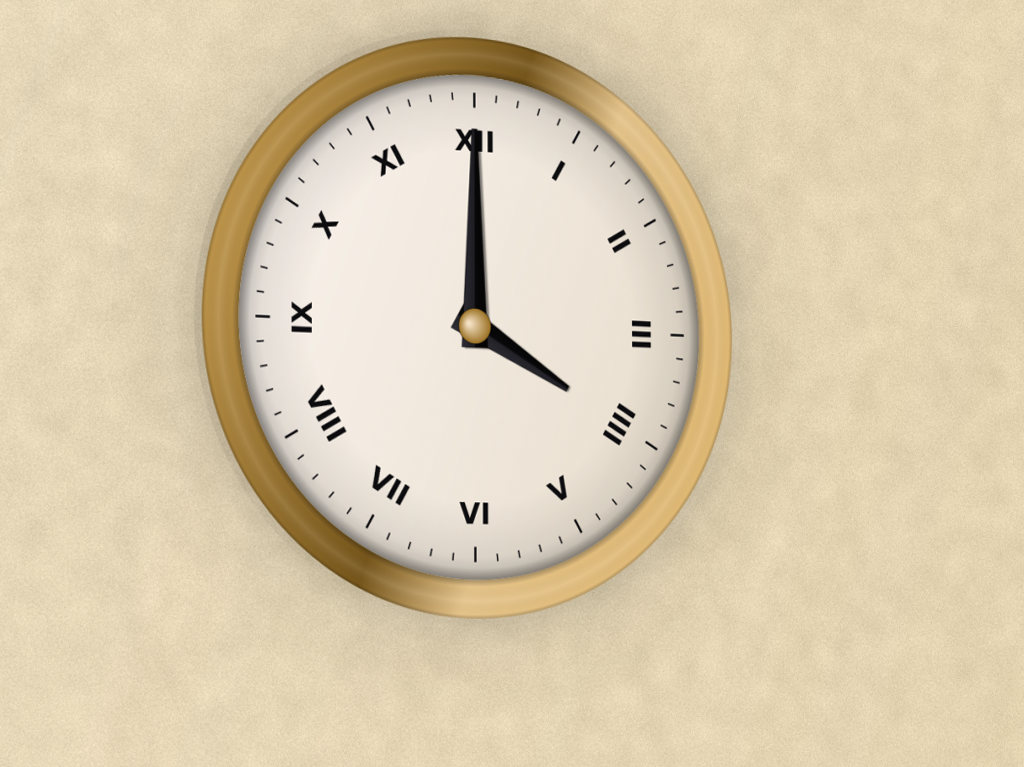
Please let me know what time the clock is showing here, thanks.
4:00
